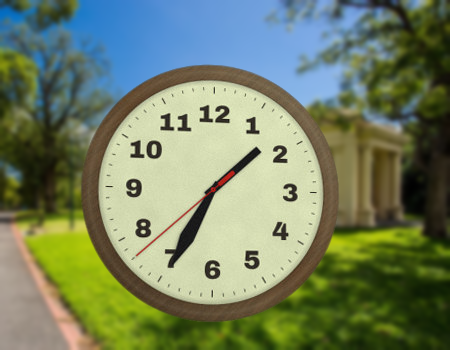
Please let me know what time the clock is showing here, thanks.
1:34:38
